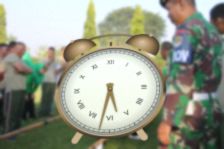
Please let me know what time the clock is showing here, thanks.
5:32
